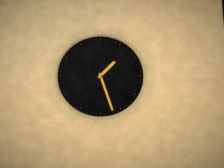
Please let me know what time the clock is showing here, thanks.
1:27
